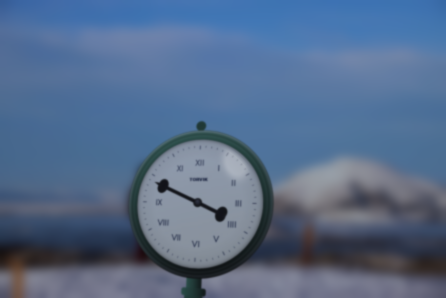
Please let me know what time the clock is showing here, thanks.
3:49
